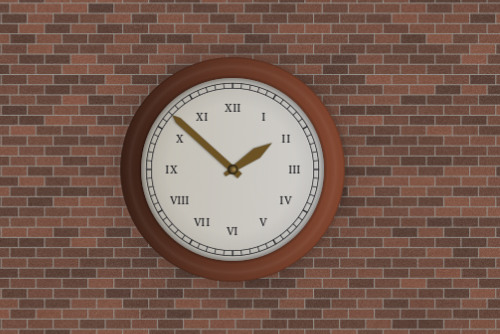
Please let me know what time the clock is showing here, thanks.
1:52
